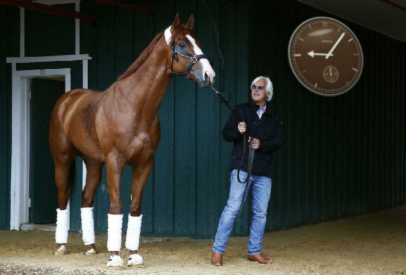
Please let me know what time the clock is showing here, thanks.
9:07
